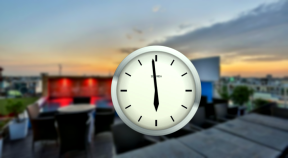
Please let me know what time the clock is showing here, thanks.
5:59
